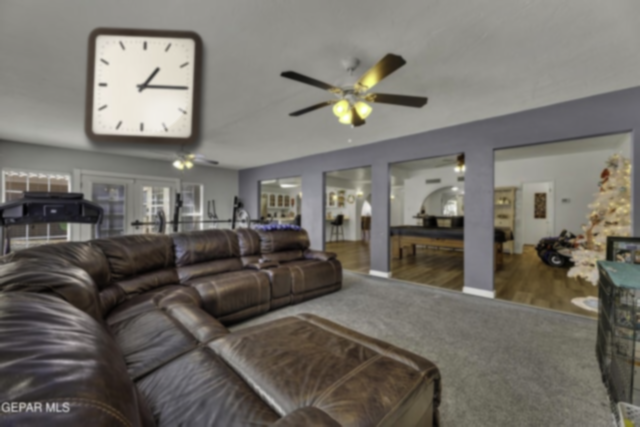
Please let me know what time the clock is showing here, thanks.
1:15
